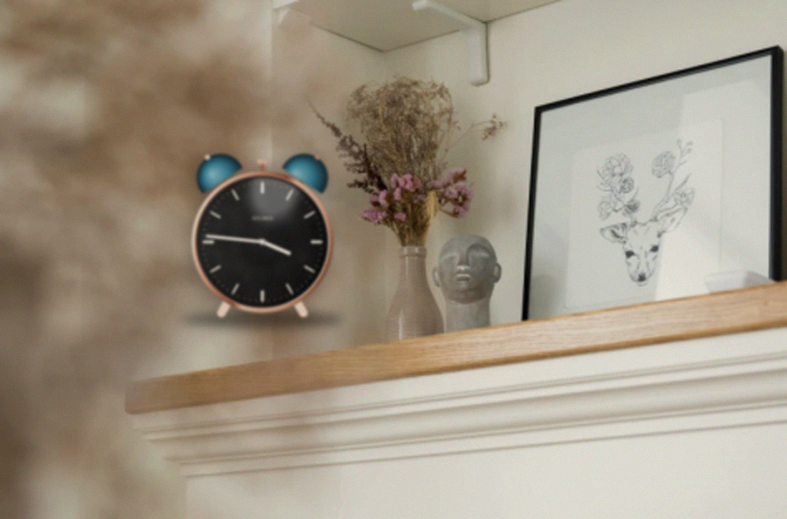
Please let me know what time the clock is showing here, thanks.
3:46
